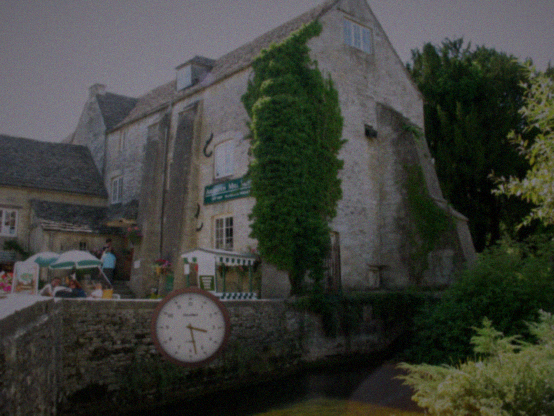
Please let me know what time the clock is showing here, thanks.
3:28
